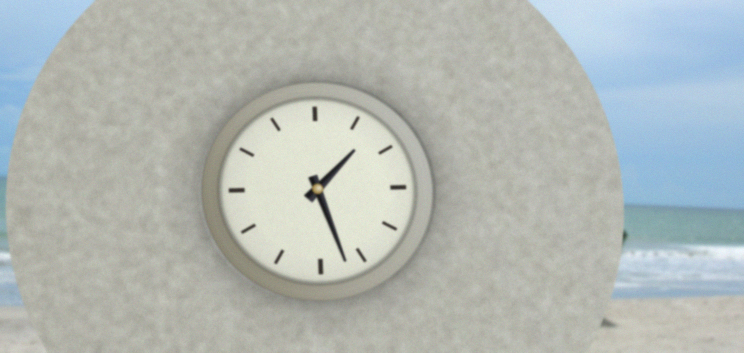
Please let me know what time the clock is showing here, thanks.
1:27
